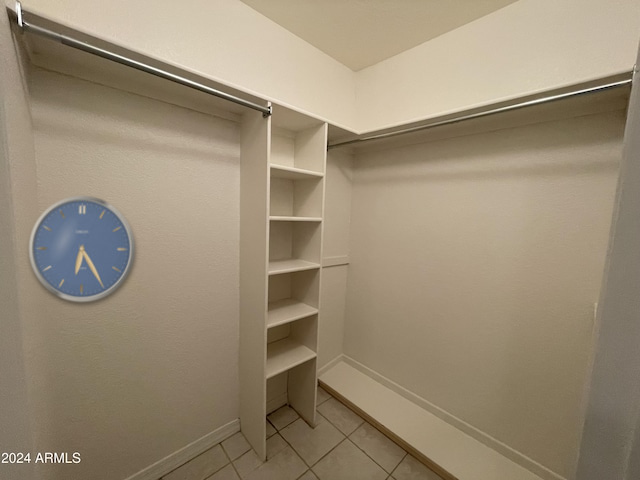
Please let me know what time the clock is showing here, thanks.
6:25
